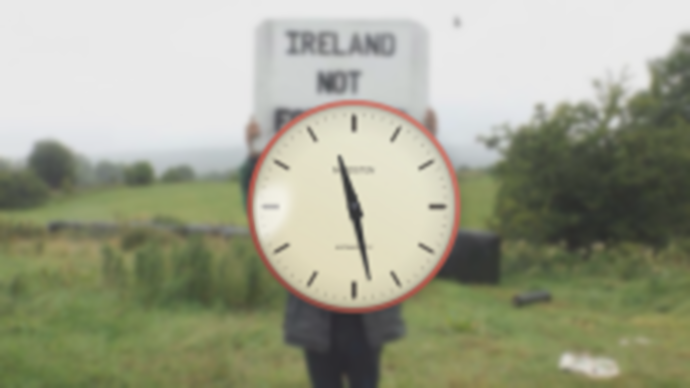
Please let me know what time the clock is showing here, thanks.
11:28
